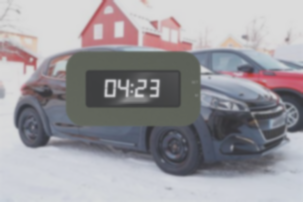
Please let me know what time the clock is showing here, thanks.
4:23
